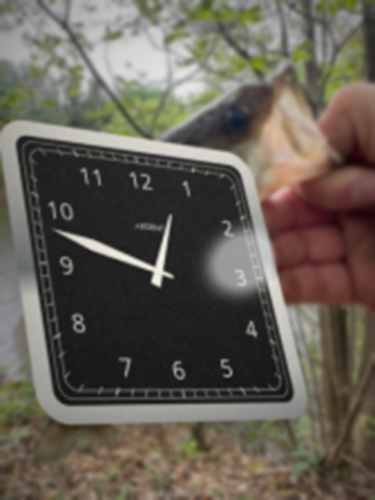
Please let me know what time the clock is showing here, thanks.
12:48
